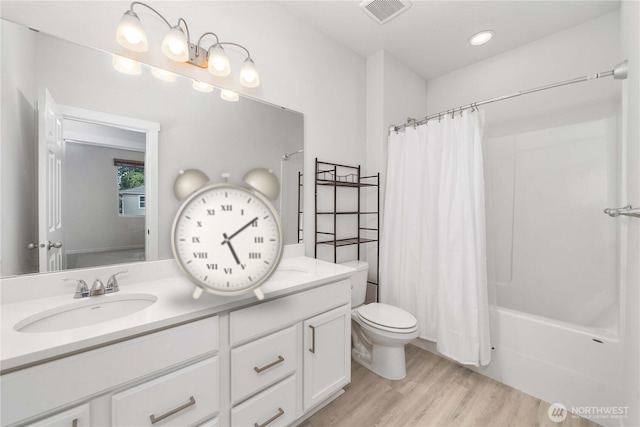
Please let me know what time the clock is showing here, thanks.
5:09
